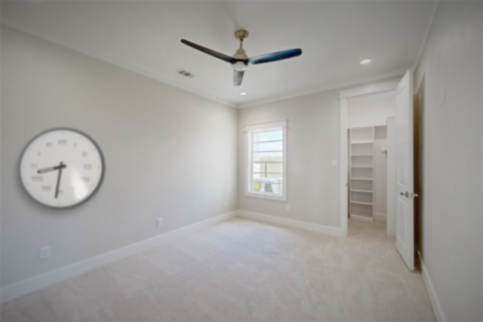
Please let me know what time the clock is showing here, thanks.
8:31
